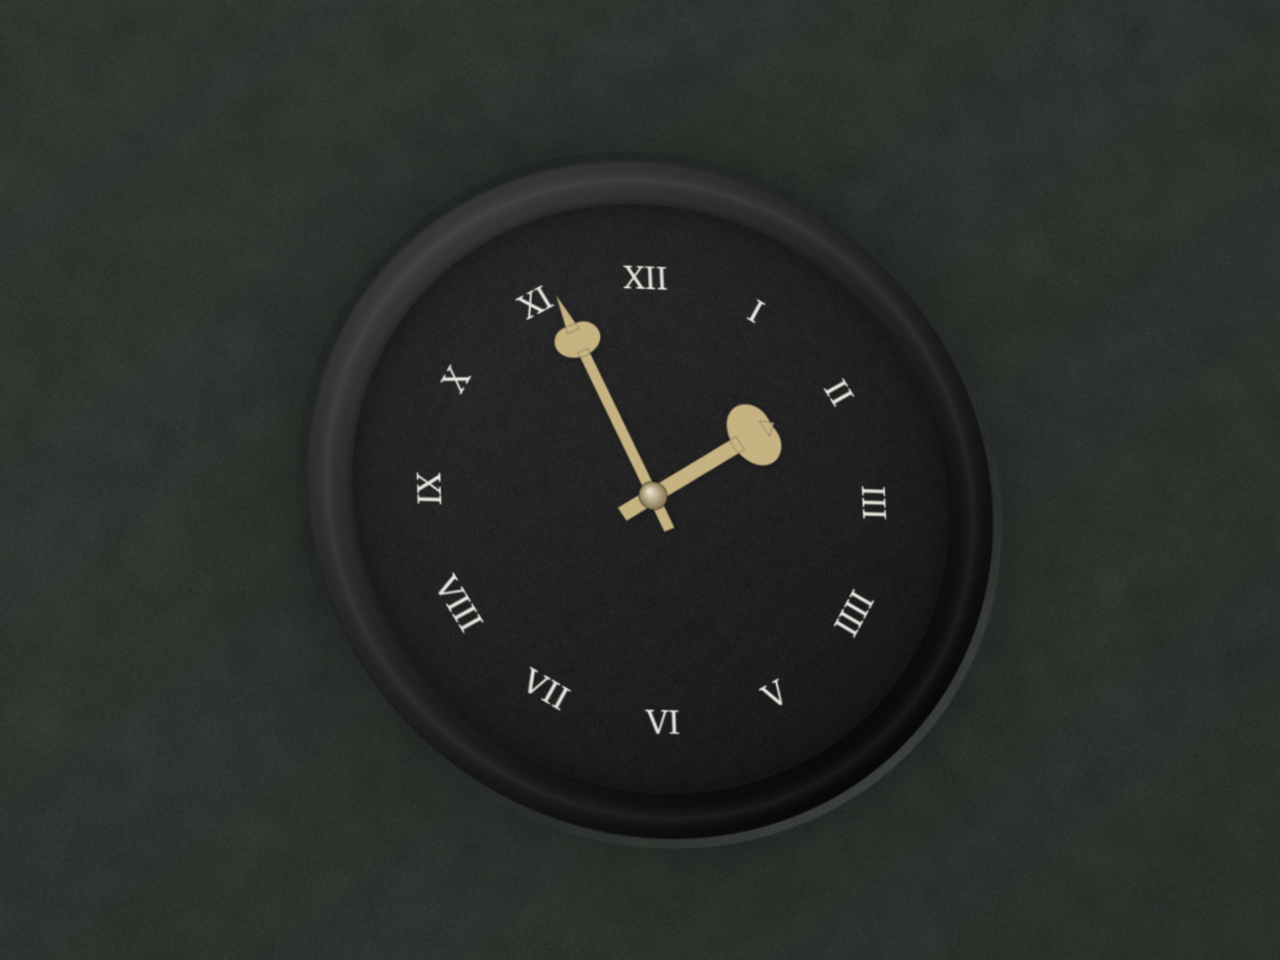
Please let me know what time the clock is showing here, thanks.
1:56
